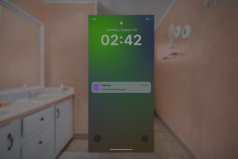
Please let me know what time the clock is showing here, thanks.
2:42
